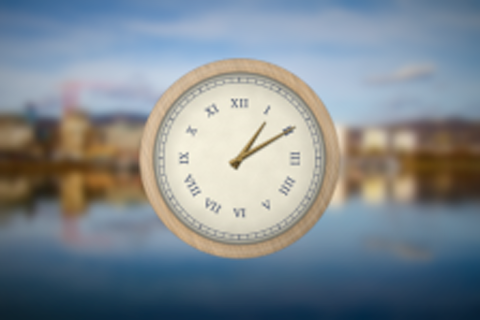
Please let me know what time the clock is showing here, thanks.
1:10
